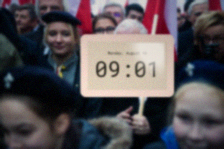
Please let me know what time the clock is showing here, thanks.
9:01
